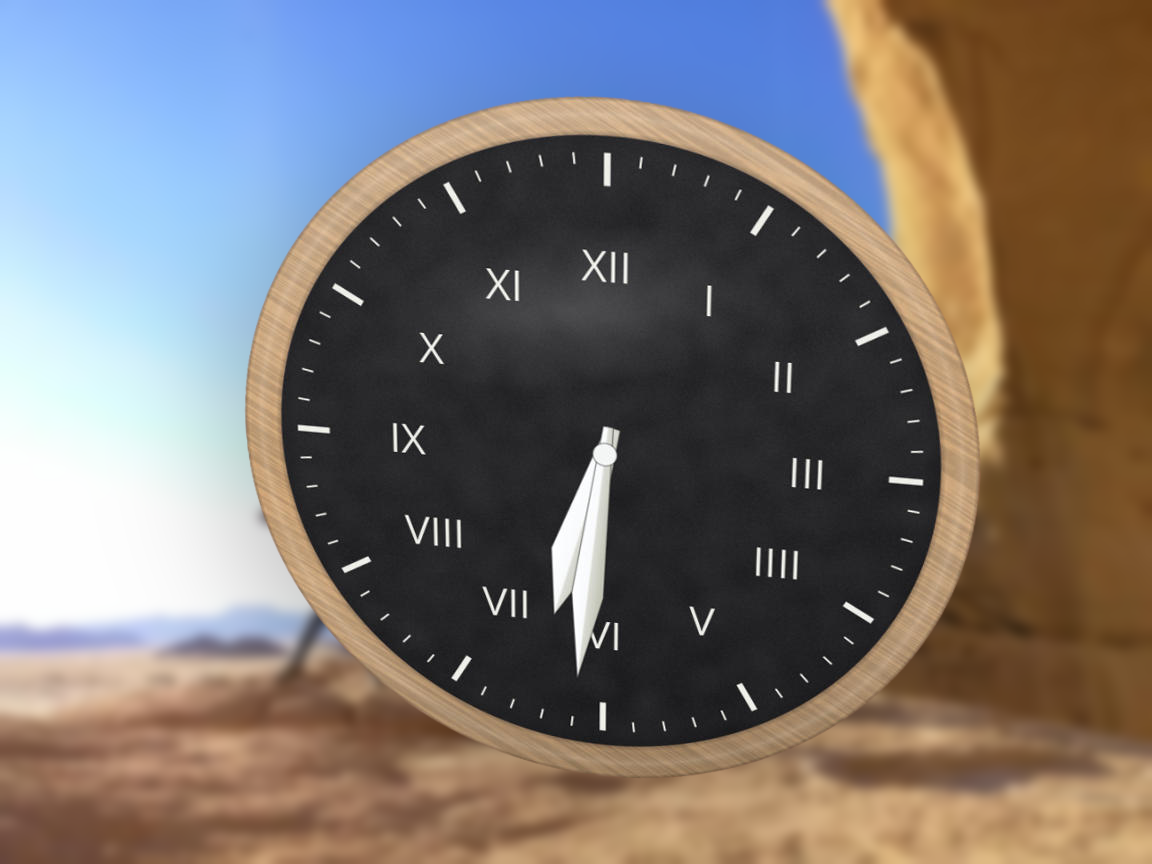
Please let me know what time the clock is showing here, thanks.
6:31
